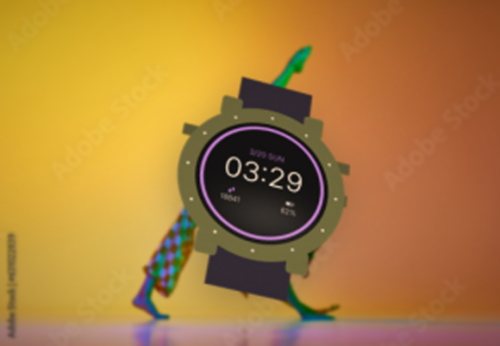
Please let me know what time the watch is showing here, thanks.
3:29
